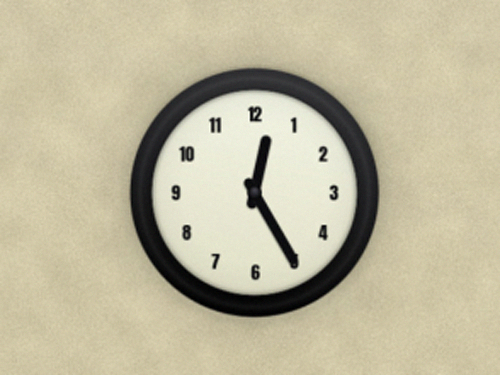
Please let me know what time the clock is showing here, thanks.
12:25
